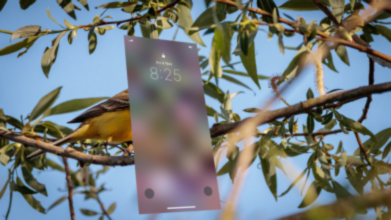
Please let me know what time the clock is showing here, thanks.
8:25
